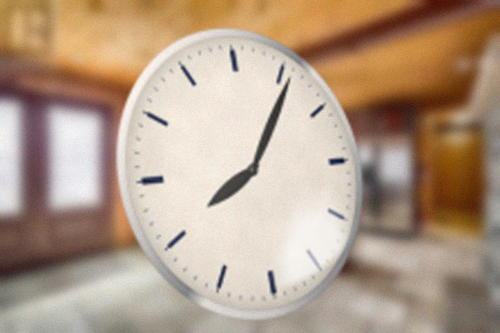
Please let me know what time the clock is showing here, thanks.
8:06
